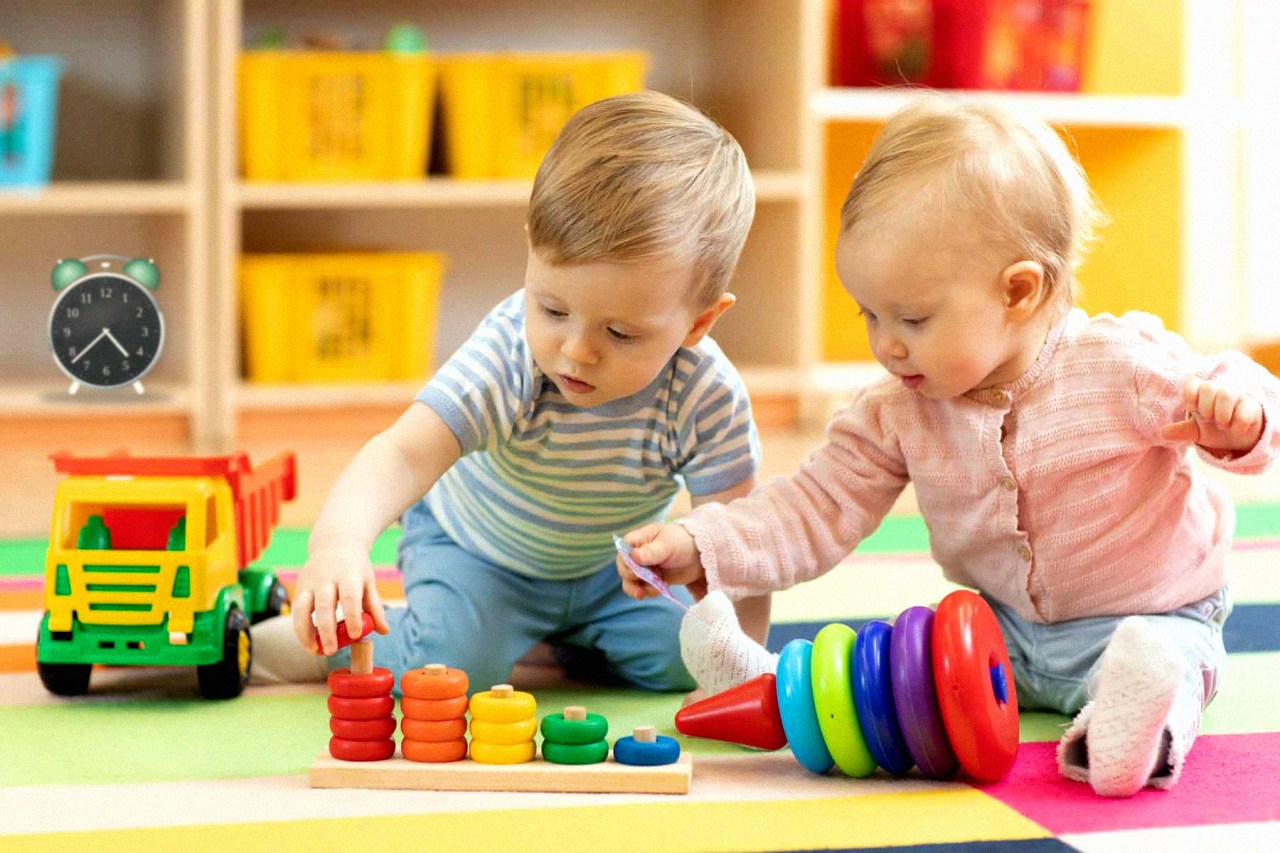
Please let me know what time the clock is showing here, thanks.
4:38
